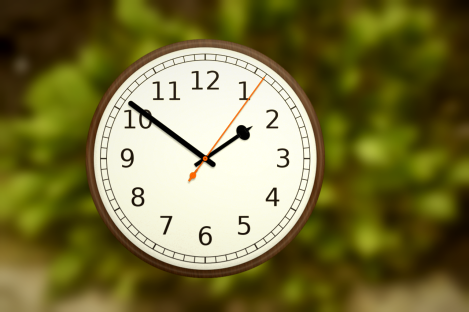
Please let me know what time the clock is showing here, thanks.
1:51:06
